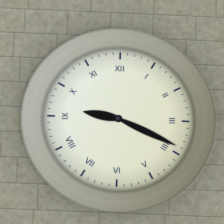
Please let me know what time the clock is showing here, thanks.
9:19
